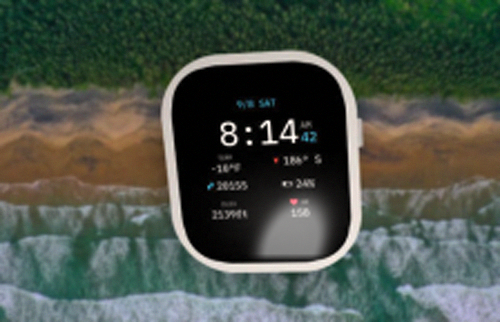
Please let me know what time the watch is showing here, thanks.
8:14
